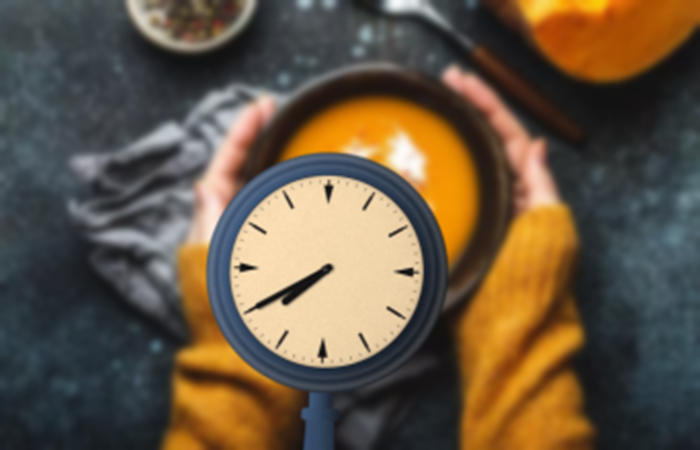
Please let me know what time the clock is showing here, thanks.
7:40
